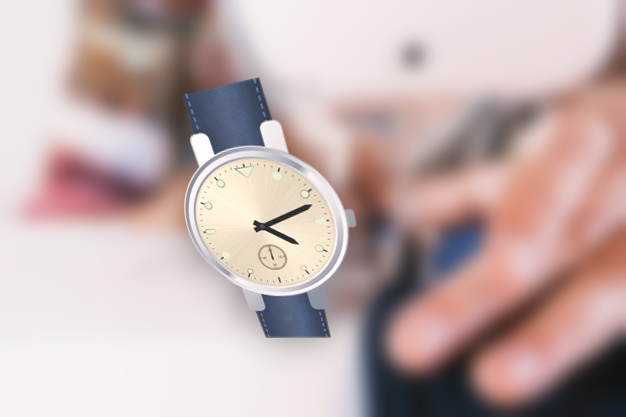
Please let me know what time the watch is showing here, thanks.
4:12
